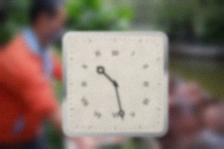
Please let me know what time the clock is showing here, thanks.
10:28
